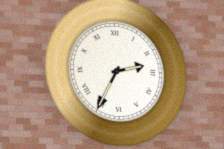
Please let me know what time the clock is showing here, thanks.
2:35
